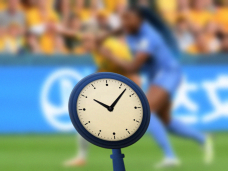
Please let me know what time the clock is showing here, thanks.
10:07
